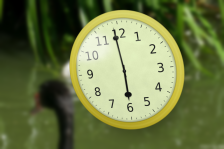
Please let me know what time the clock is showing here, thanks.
5:59
